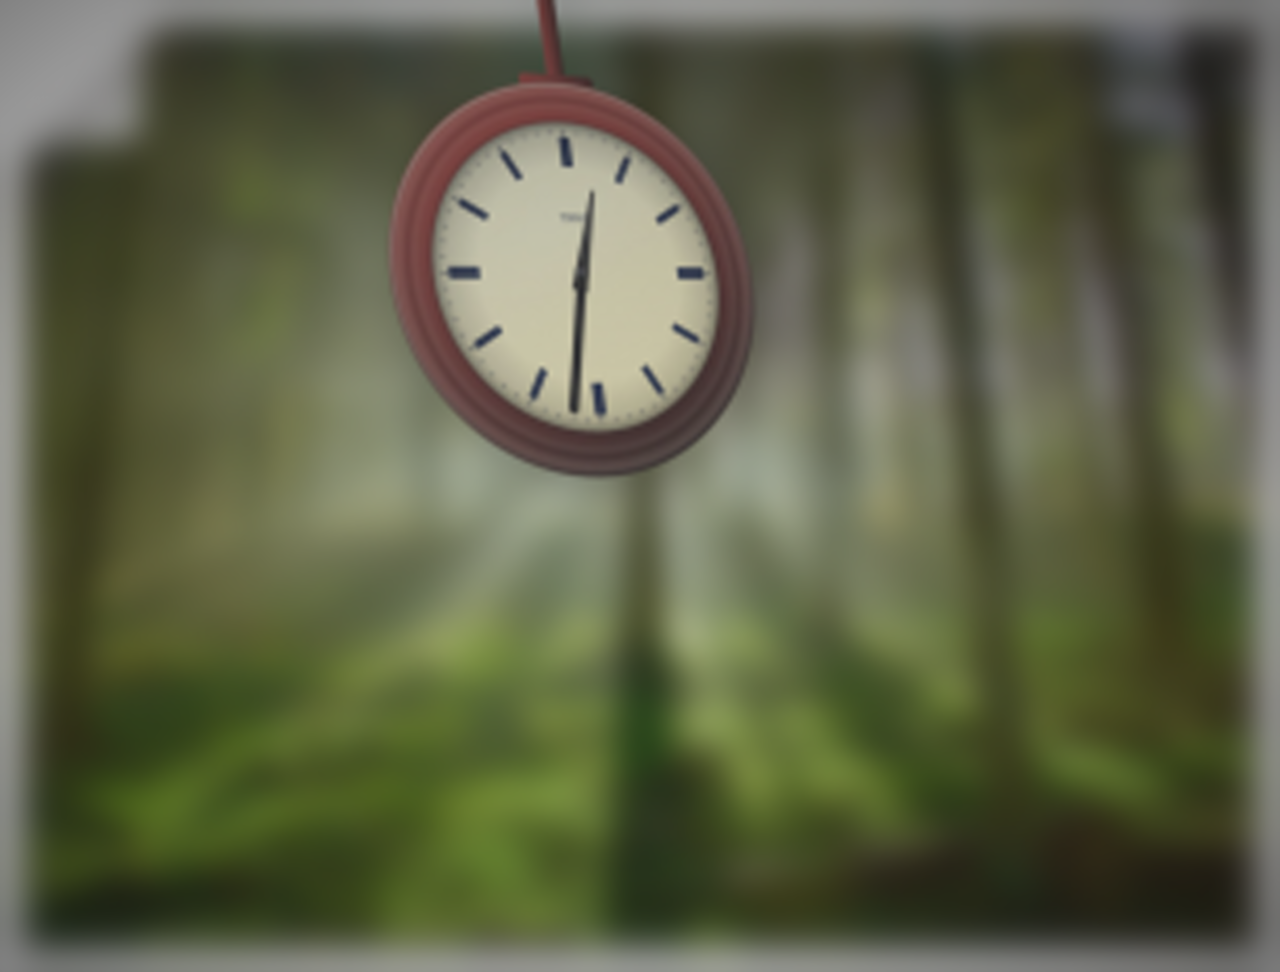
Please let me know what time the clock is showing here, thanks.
12:32
